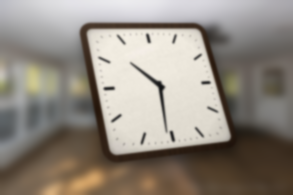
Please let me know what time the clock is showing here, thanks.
10:31
